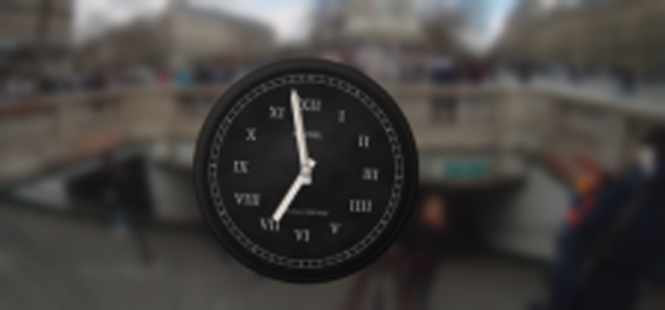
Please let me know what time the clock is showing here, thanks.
6:58
